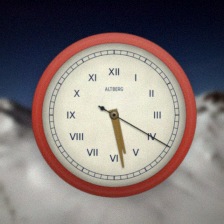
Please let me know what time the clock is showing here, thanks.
5:28:20
